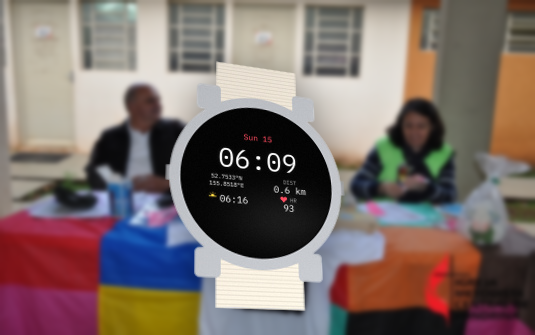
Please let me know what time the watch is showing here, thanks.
6:09
